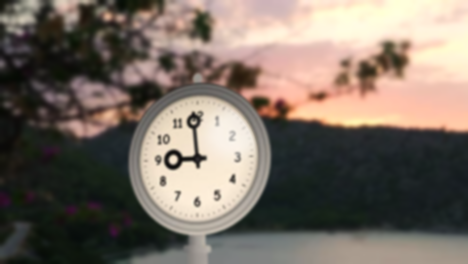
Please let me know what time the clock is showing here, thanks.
8:59
